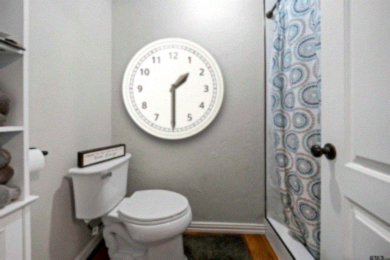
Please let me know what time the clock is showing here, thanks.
1:30
